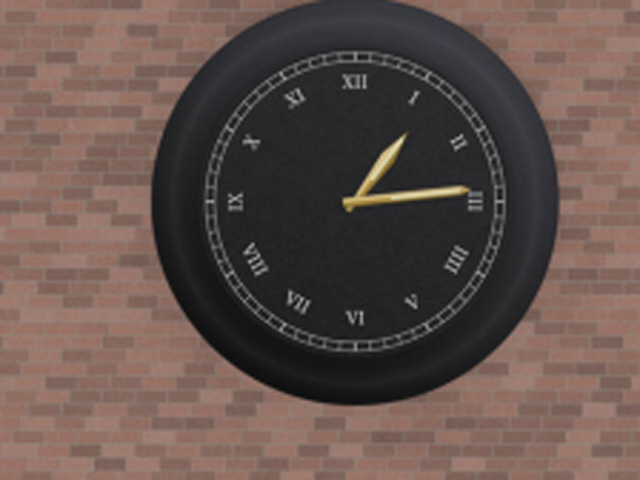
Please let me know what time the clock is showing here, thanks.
1:14
